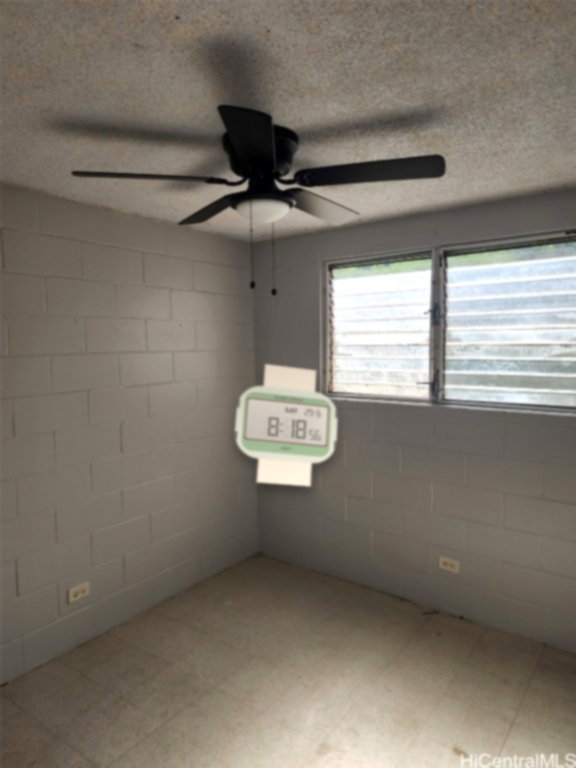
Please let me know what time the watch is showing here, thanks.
8:18
